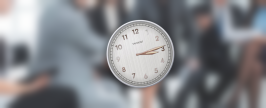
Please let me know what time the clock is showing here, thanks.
3:14
